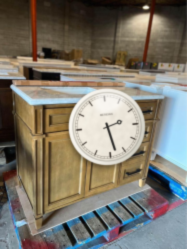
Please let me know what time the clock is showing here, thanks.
2:28
